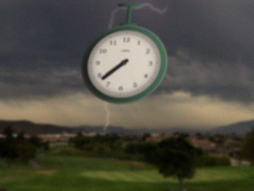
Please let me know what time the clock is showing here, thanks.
7:38
